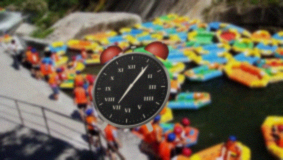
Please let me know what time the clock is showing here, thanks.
7:06
